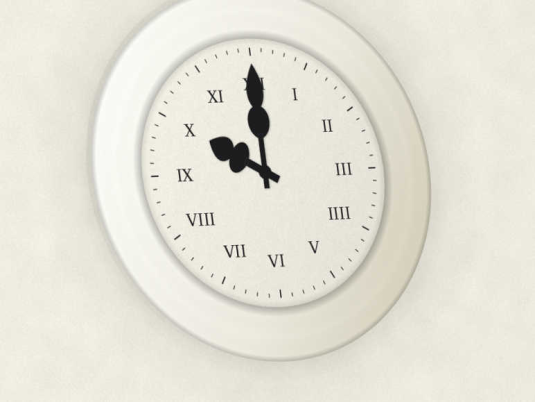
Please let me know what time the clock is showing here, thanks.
10:00
